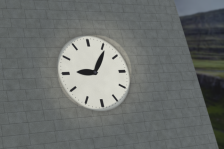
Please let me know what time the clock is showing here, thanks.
9:06
